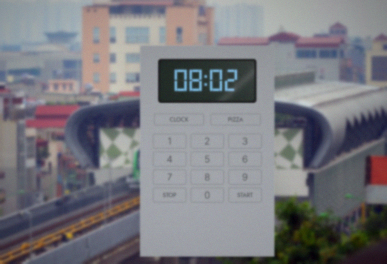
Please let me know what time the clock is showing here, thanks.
8:02
